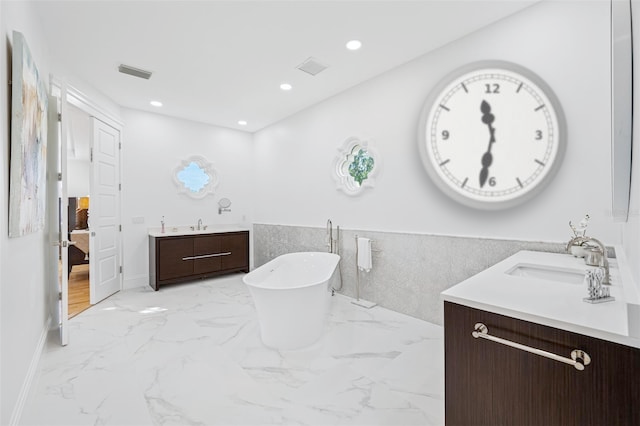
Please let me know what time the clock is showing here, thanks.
11:32
